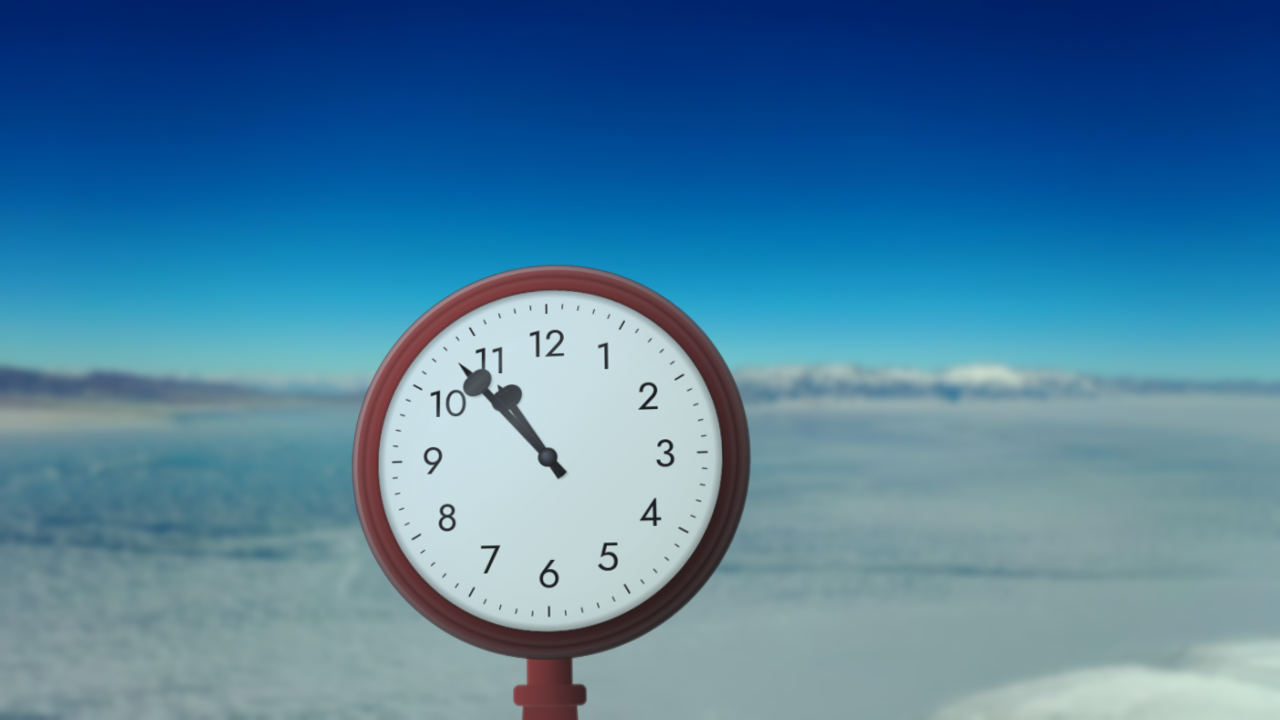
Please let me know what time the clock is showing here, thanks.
10:53
